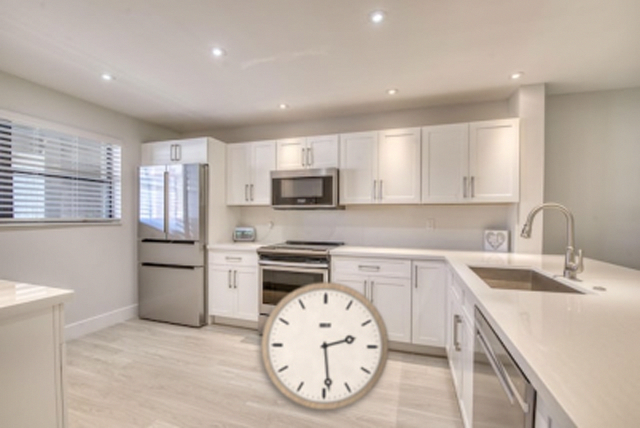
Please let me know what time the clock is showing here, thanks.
2:29
